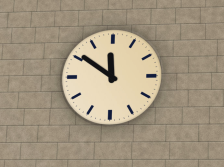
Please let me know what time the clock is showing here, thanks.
11:51
